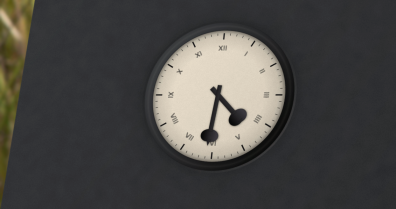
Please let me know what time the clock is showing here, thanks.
4:31
